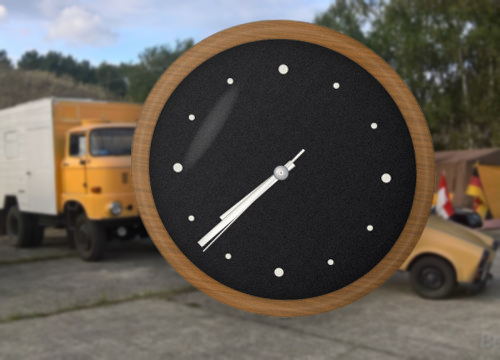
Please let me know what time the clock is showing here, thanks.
7:37:37
